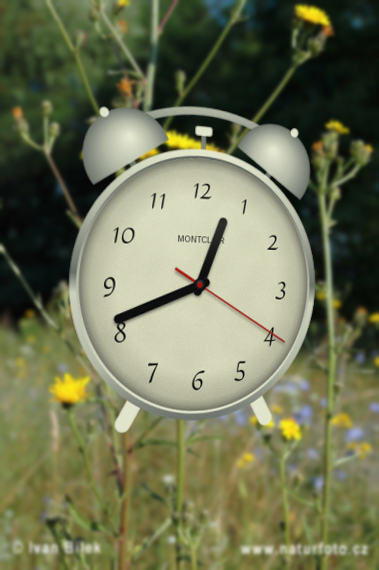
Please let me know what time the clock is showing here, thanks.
12:41:20
